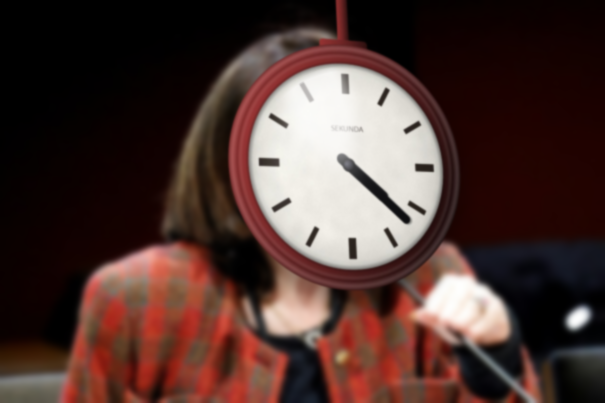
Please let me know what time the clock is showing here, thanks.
4:22
